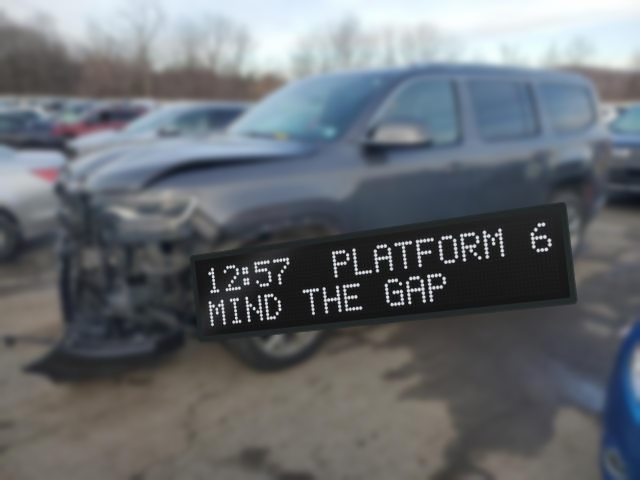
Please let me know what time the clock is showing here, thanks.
12:57
